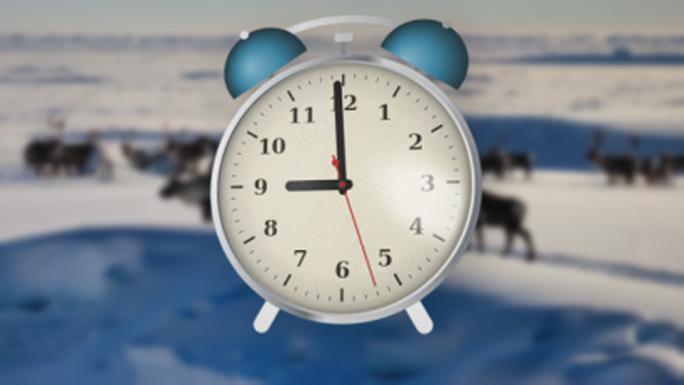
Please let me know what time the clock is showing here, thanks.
8:59:27
